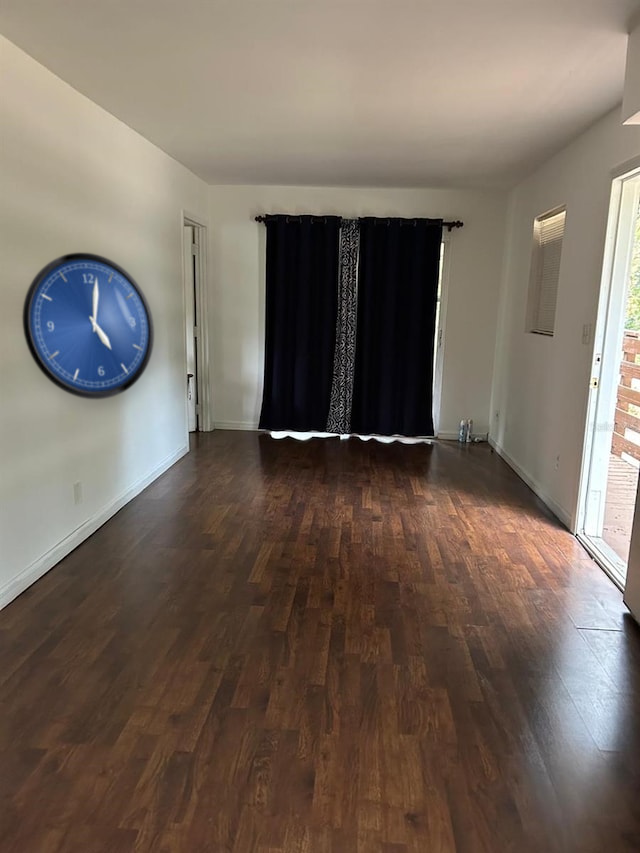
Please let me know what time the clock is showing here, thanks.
5:02
